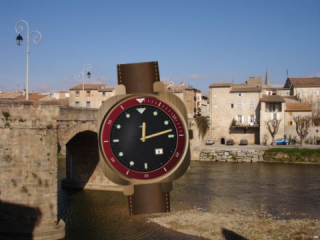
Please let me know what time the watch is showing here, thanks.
12:13
